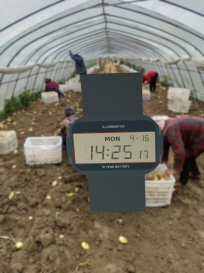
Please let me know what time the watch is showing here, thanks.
14:25:17
